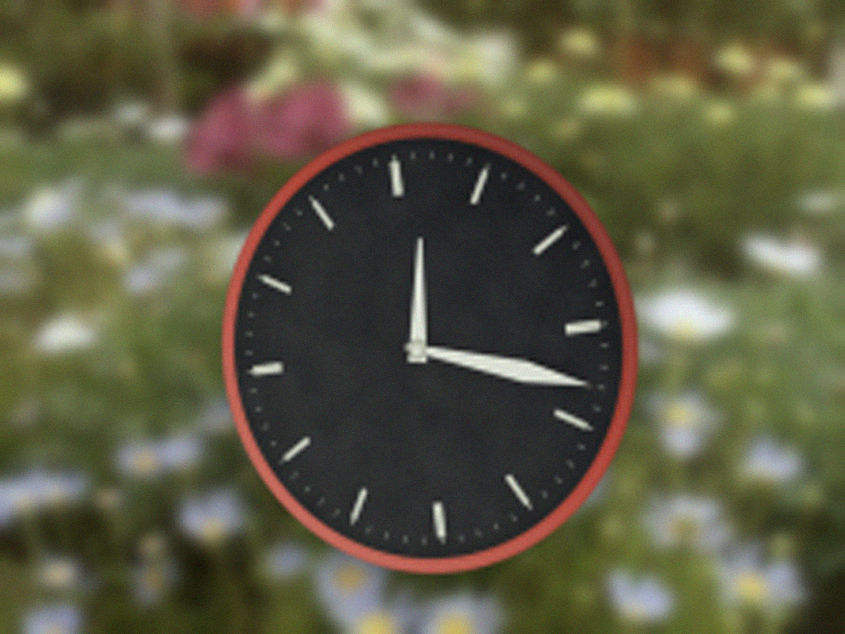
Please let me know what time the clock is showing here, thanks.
12:18
